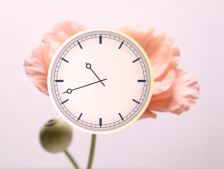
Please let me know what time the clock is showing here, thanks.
10:42
